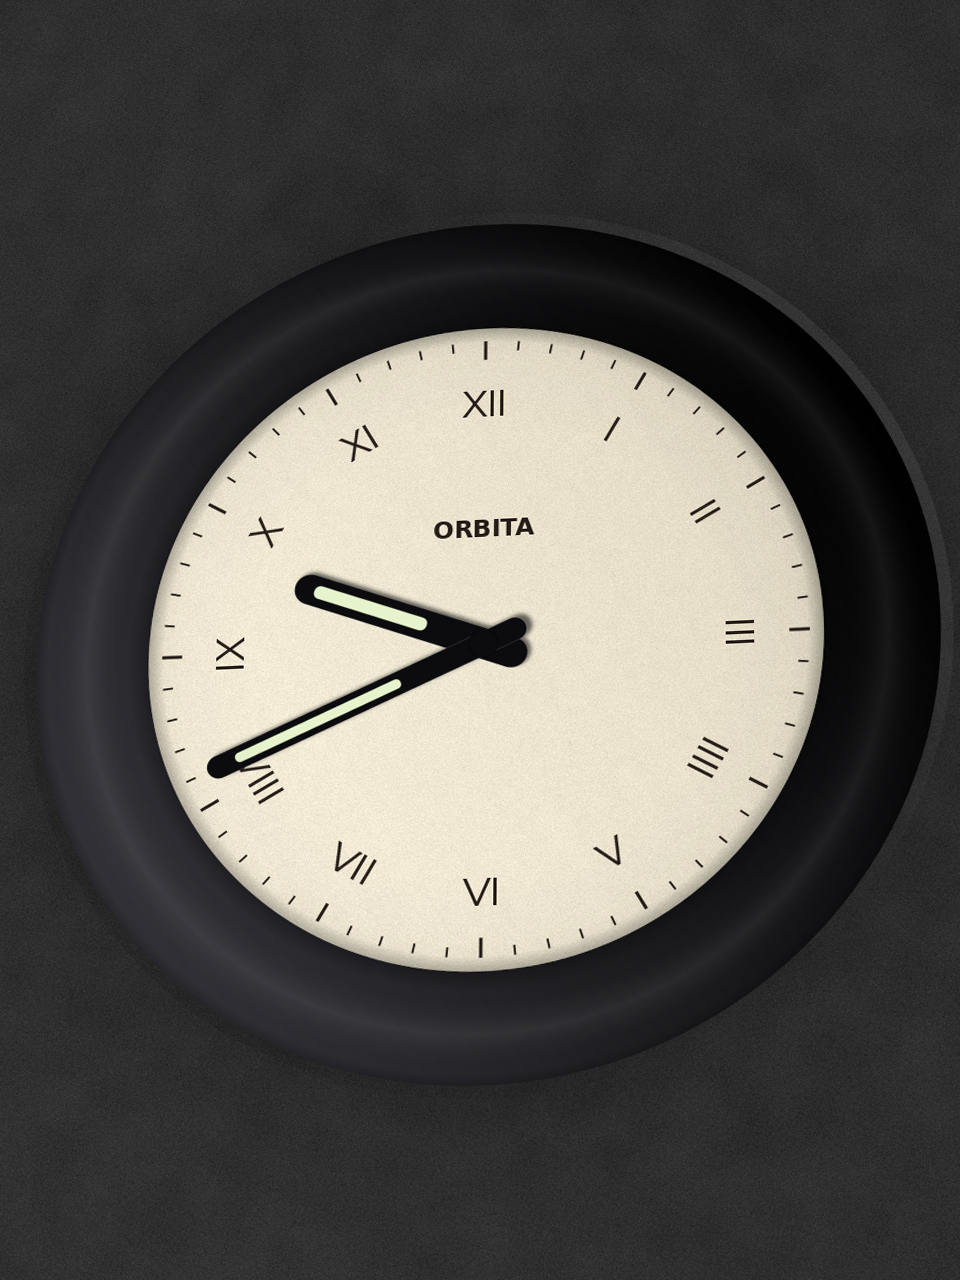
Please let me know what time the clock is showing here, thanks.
9:41
